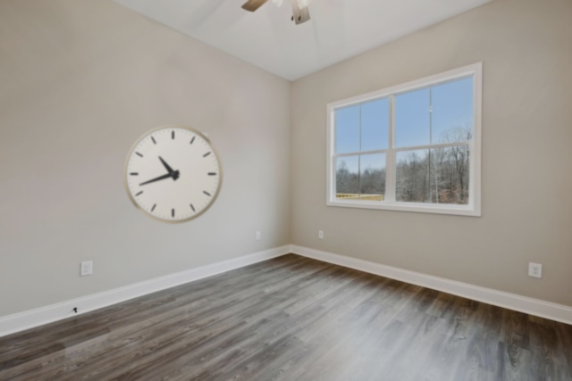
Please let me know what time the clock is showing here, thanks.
10:42
